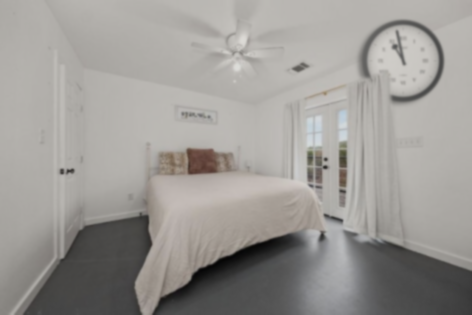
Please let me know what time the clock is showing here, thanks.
10:58
